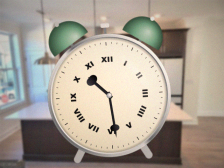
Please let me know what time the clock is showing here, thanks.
10:29
